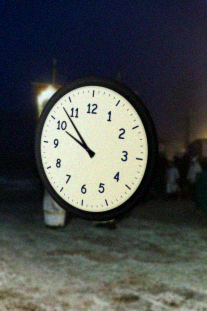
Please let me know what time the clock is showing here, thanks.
9:53
